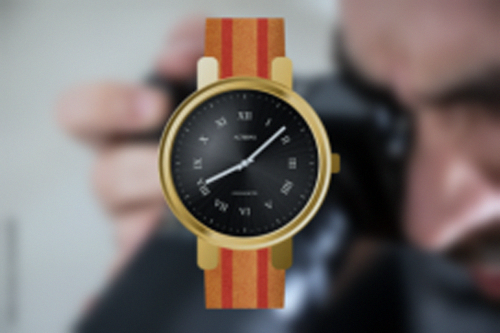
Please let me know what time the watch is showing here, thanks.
8:08
